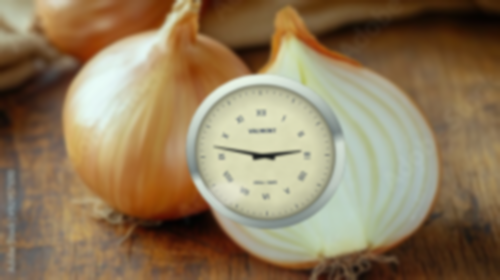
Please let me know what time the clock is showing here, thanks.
2:47
